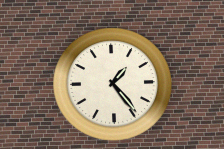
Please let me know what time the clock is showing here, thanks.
1:24
